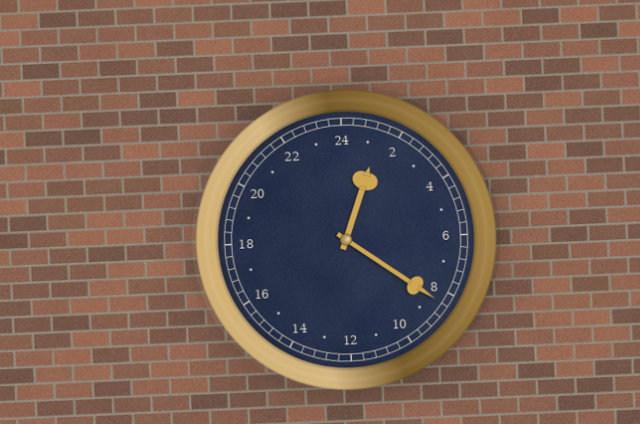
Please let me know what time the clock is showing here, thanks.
1:21
